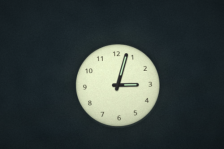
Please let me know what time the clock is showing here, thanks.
3:03
